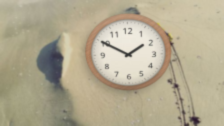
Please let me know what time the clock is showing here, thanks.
1:50
